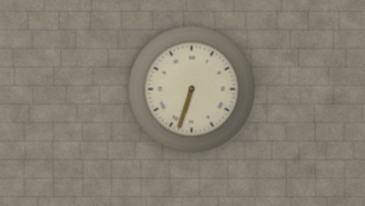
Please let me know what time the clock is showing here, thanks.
6:33
